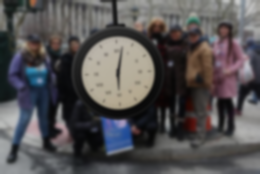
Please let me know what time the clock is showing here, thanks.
6:02
